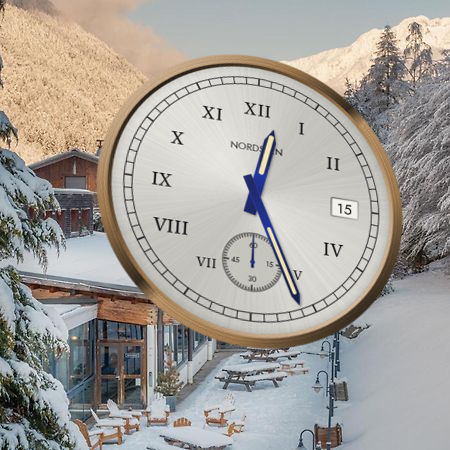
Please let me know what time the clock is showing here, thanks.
12:26
